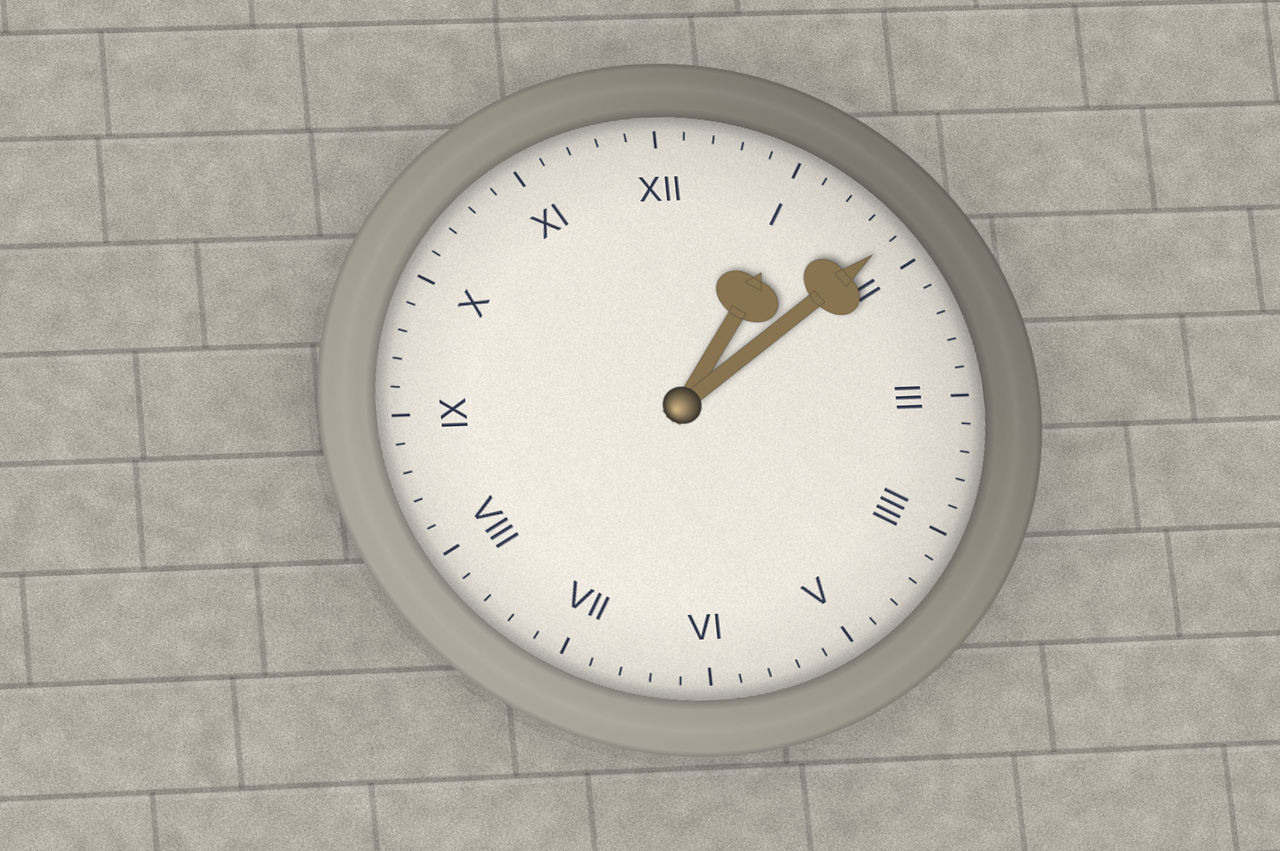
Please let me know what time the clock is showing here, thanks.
1:09
